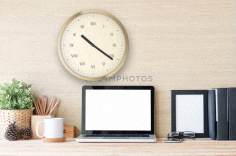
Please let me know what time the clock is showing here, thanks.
10:21
